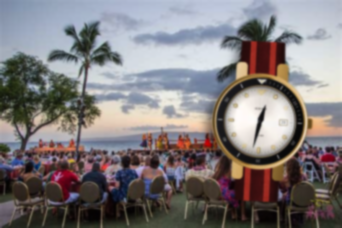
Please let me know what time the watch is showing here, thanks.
12:32
